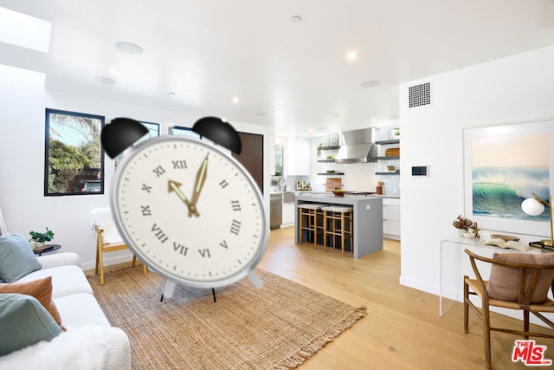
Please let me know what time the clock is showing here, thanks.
11:05
